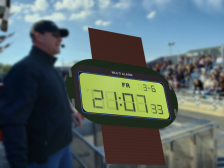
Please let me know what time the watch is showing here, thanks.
21:07:33
